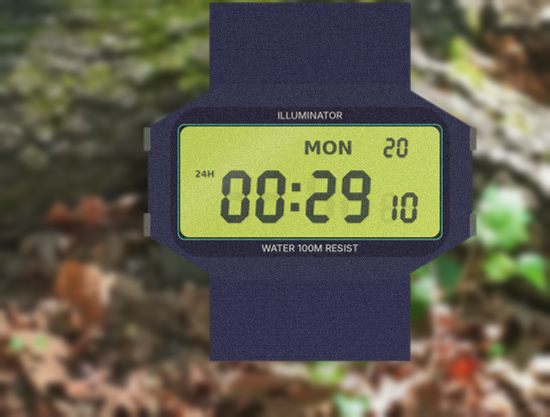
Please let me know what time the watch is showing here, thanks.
0:29:10
